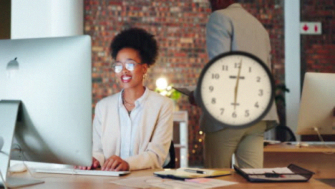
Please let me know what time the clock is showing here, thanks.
6:01
